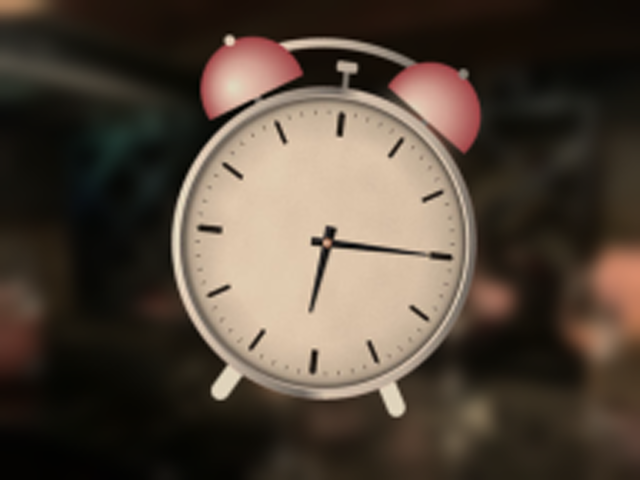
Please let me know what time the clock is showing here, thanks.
6:15
